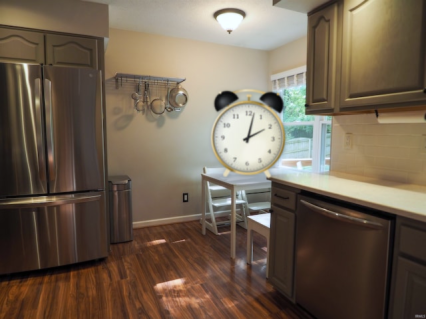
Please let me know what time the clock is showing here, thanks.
2:02
